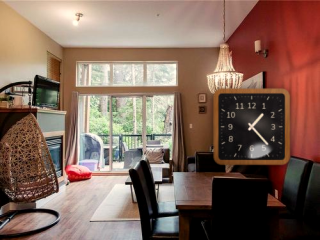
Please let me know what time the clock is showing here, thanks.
1:23
